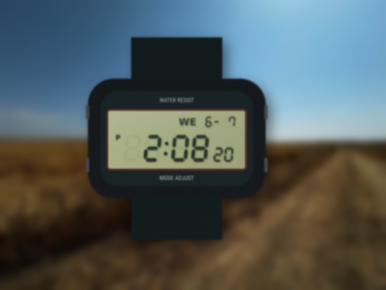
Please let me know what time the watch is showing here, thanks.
2:08:20
